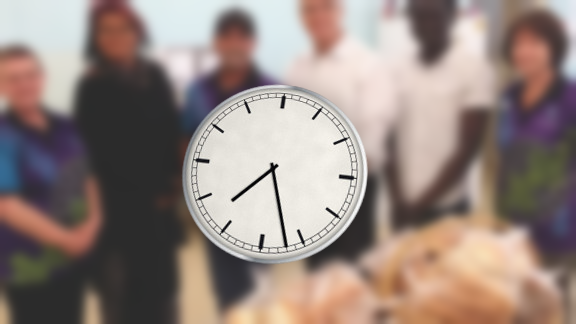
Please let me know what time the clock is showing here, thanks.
7:27
